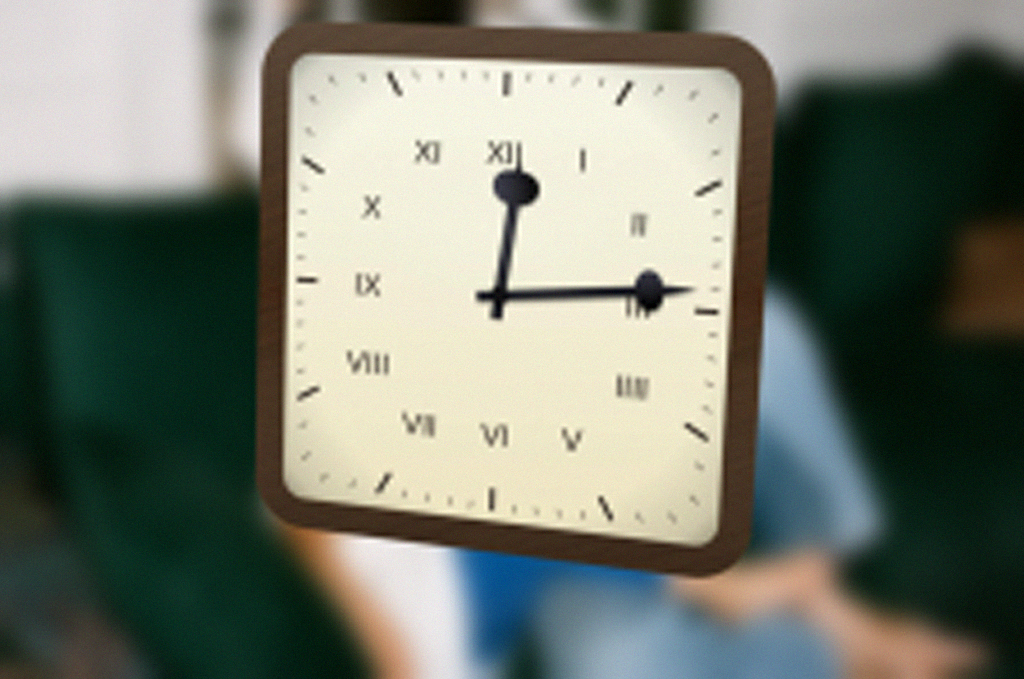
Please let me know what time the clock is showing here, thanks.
12:14
